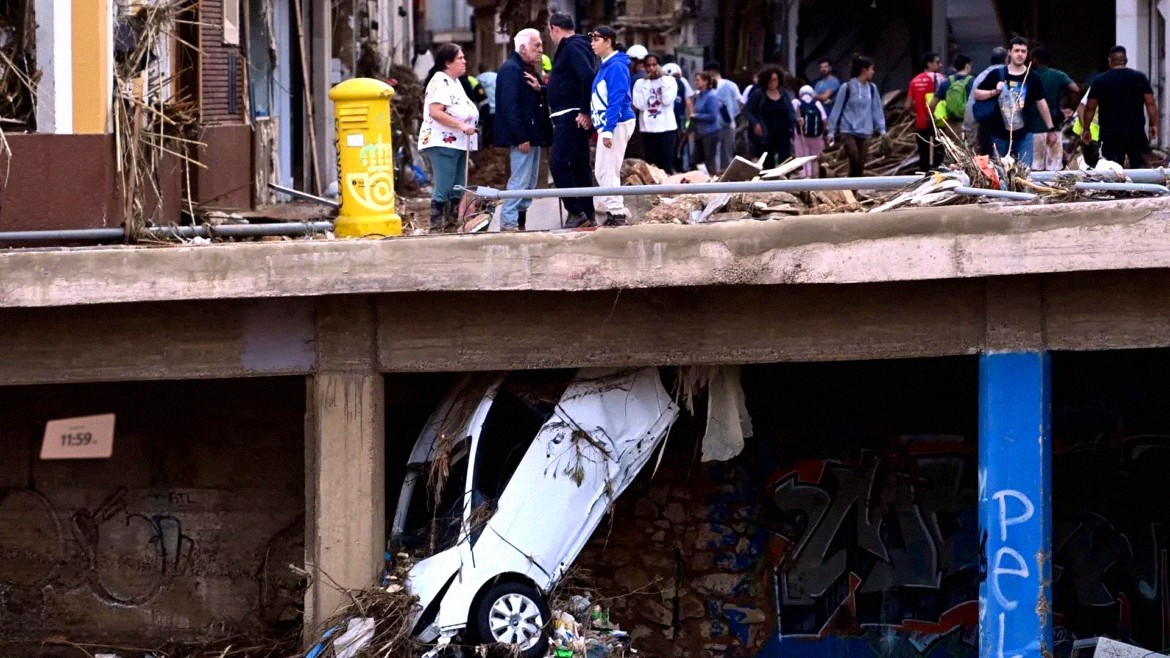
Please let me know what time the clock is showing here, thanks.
11:59
